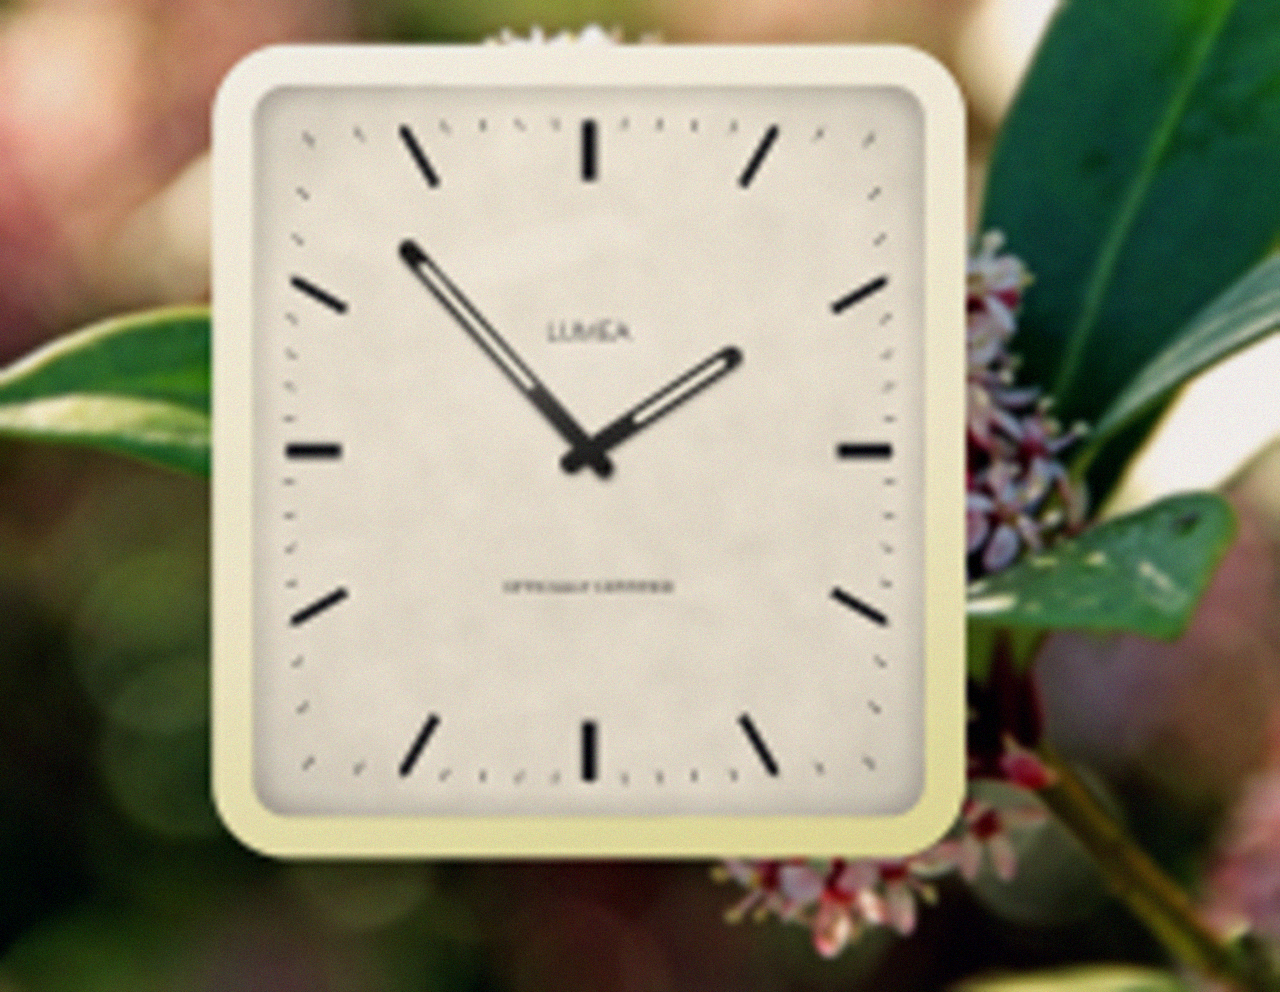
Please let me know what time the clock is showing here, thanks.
1:53
